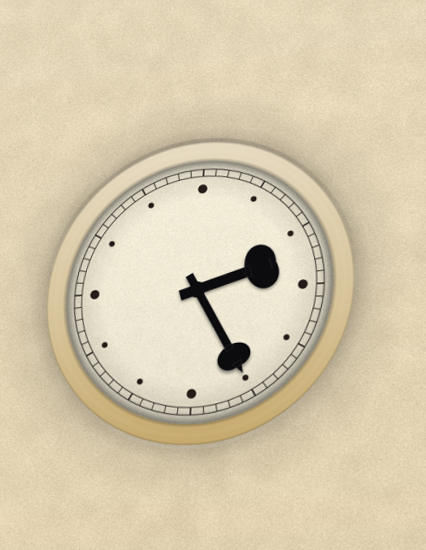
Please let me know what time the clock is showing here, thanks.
2:25
